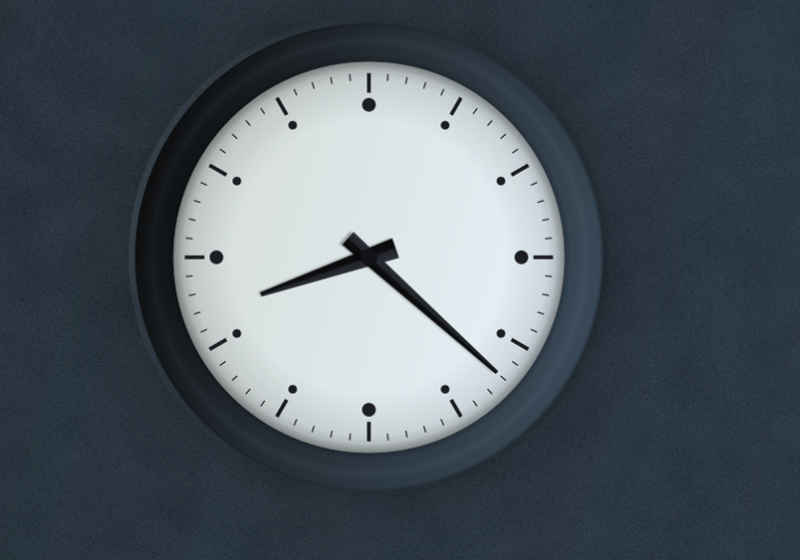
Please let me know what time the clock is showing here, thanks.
8:22
